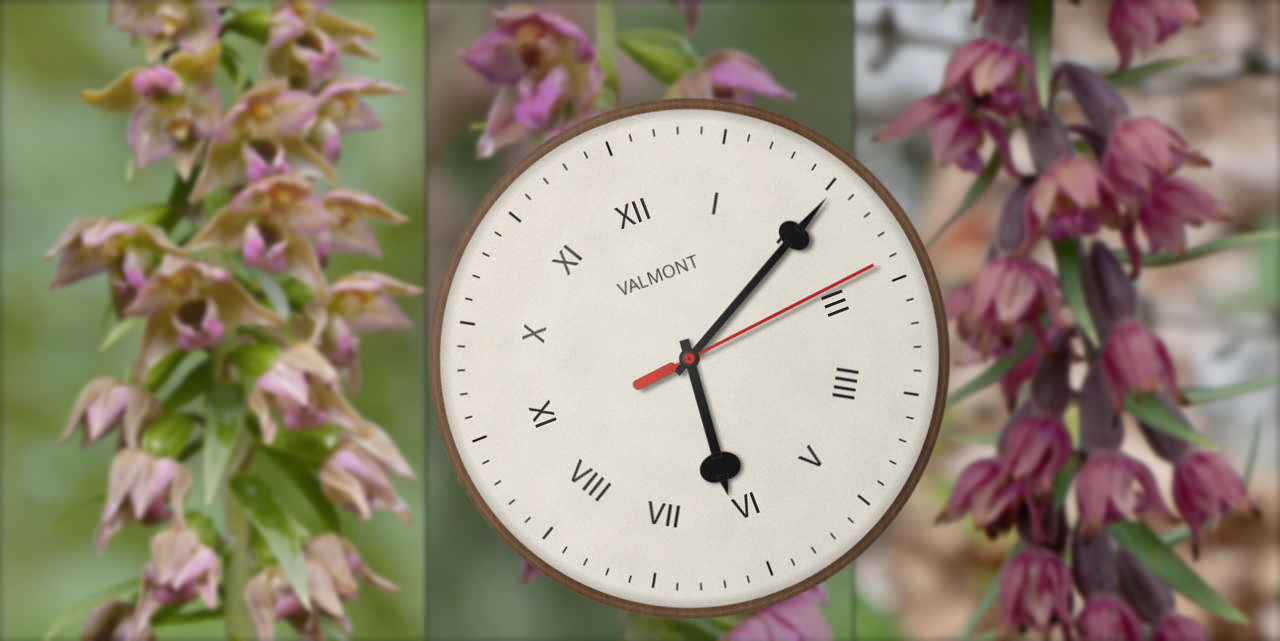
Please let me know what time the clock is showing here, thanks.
6:10:14
